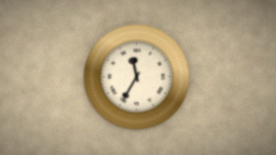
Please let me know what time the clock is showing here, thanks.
11:35
